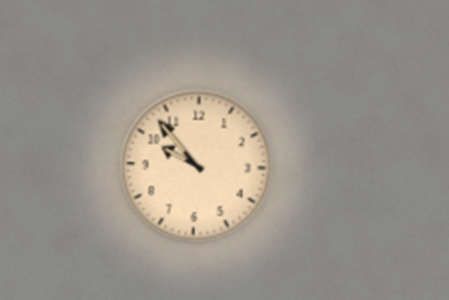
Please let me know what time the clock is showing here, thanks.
9:53
